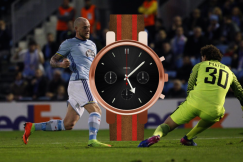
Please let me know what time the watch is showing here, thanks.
5:08
